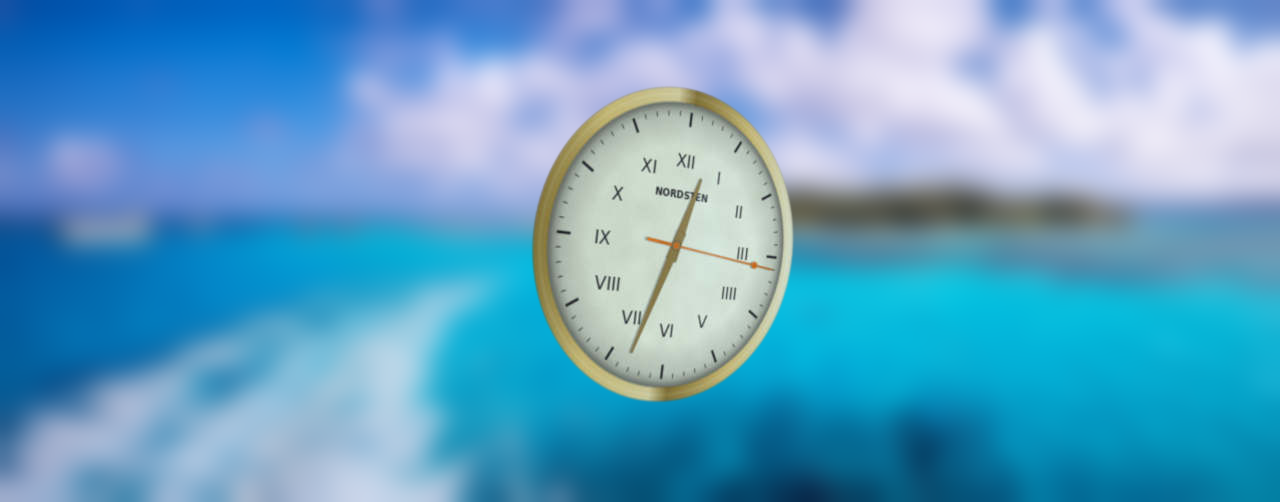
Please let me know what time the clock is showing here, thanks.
12:33:16
